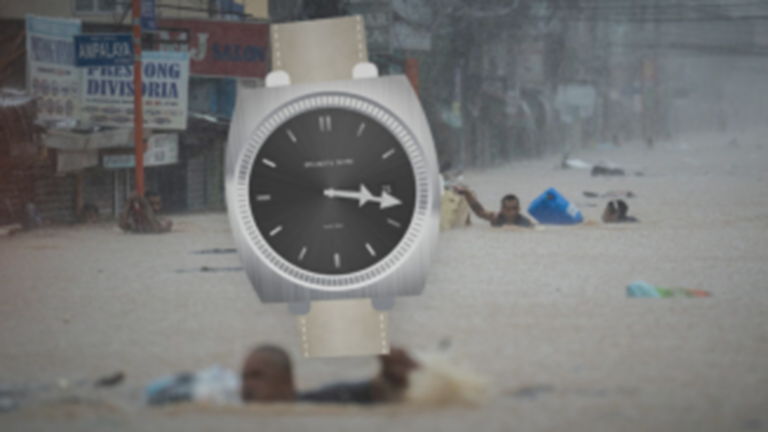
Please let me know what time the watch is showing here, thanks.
3:17
